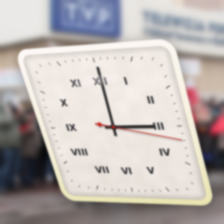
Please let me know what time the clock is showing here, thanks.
3:00:17
